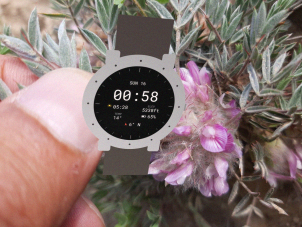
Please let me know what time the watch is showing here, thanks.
0:58
